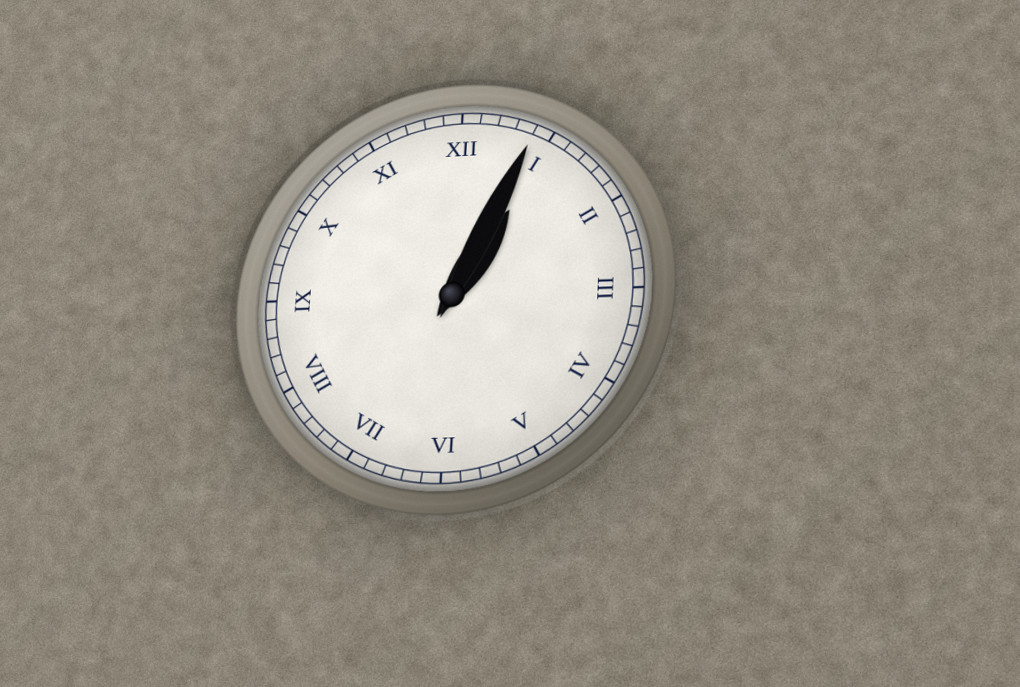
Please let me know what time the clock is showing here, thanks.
1:04
